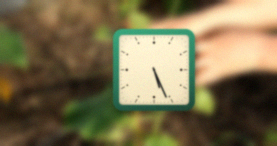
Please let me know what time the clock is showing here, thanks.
5:26
